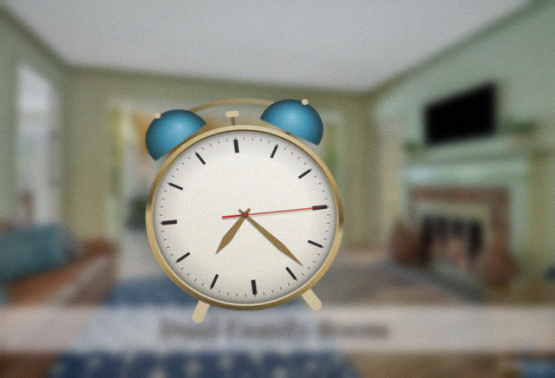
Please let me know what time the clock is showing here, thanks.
7:23:15
